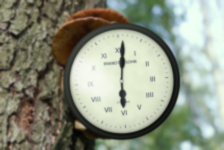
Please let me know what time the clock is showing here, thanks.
6:01
